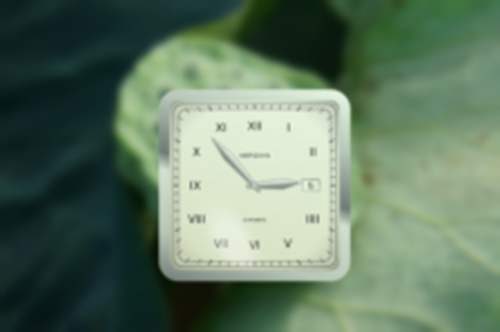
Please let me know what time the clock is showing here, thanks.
2:53
